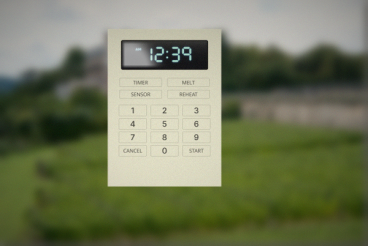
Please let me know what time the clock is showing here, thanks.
12:39
